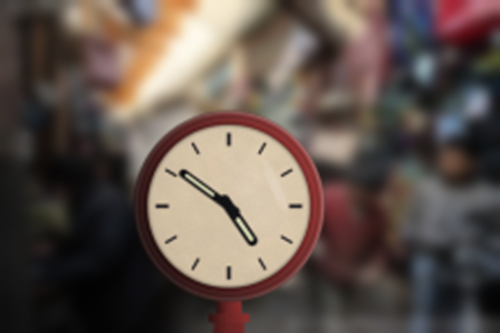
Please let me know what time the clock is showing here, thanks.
4:51
